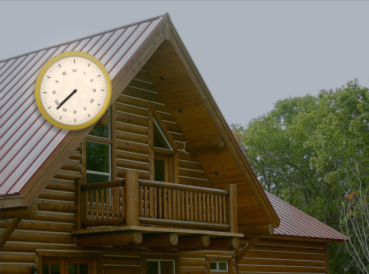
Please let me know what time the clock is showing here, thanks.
7:38
